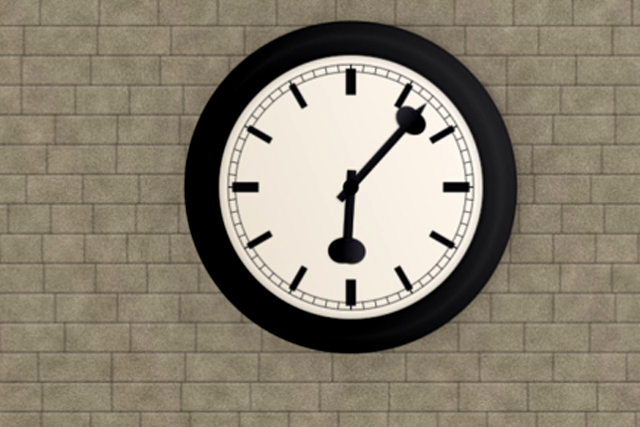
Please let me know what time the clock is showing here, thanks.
6:07
